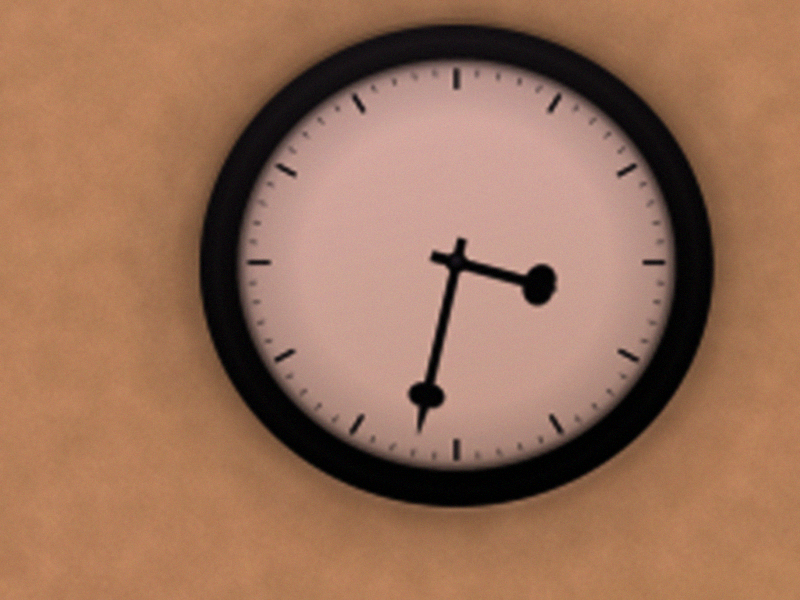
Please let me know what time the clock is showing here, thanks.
3:32
